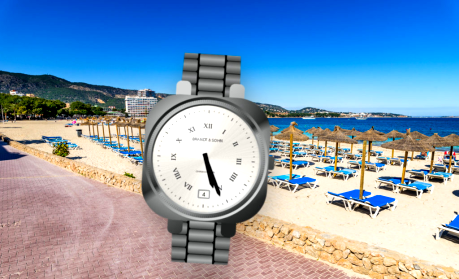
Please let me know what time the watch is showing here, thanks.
5:26
